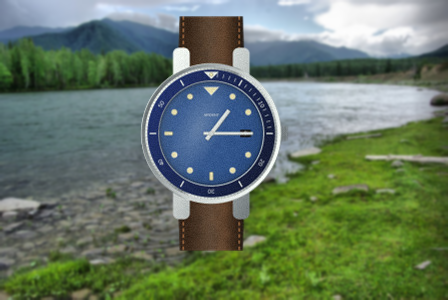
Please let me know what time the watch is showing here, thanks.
1:15
